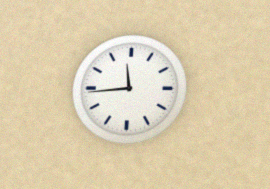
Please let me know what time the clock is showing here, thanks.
11:44
